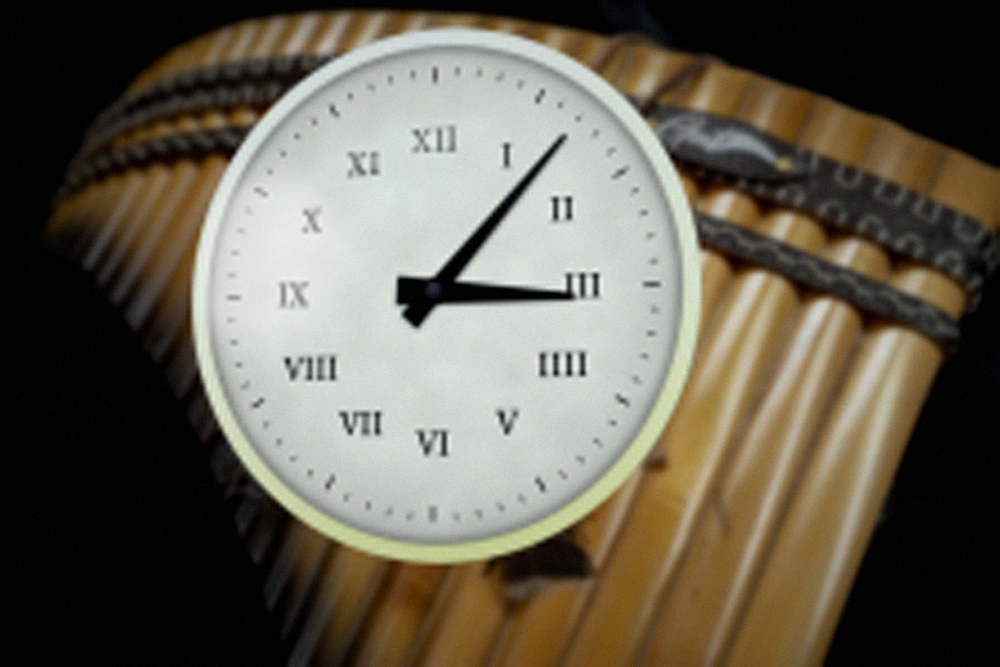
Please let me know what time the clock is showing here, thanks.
3:07
